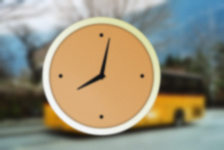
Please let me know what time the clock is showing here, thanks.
8:02
